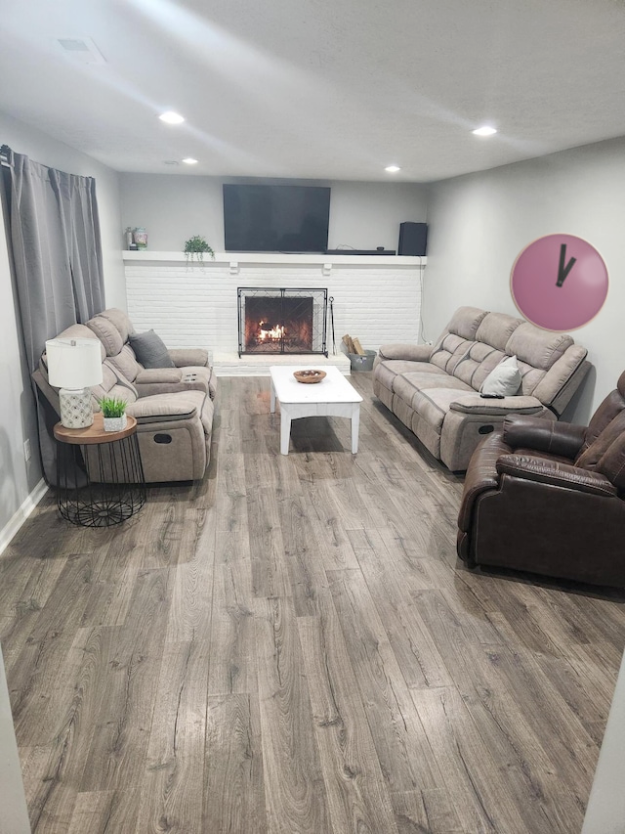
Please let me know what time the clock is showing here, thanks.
1:01
